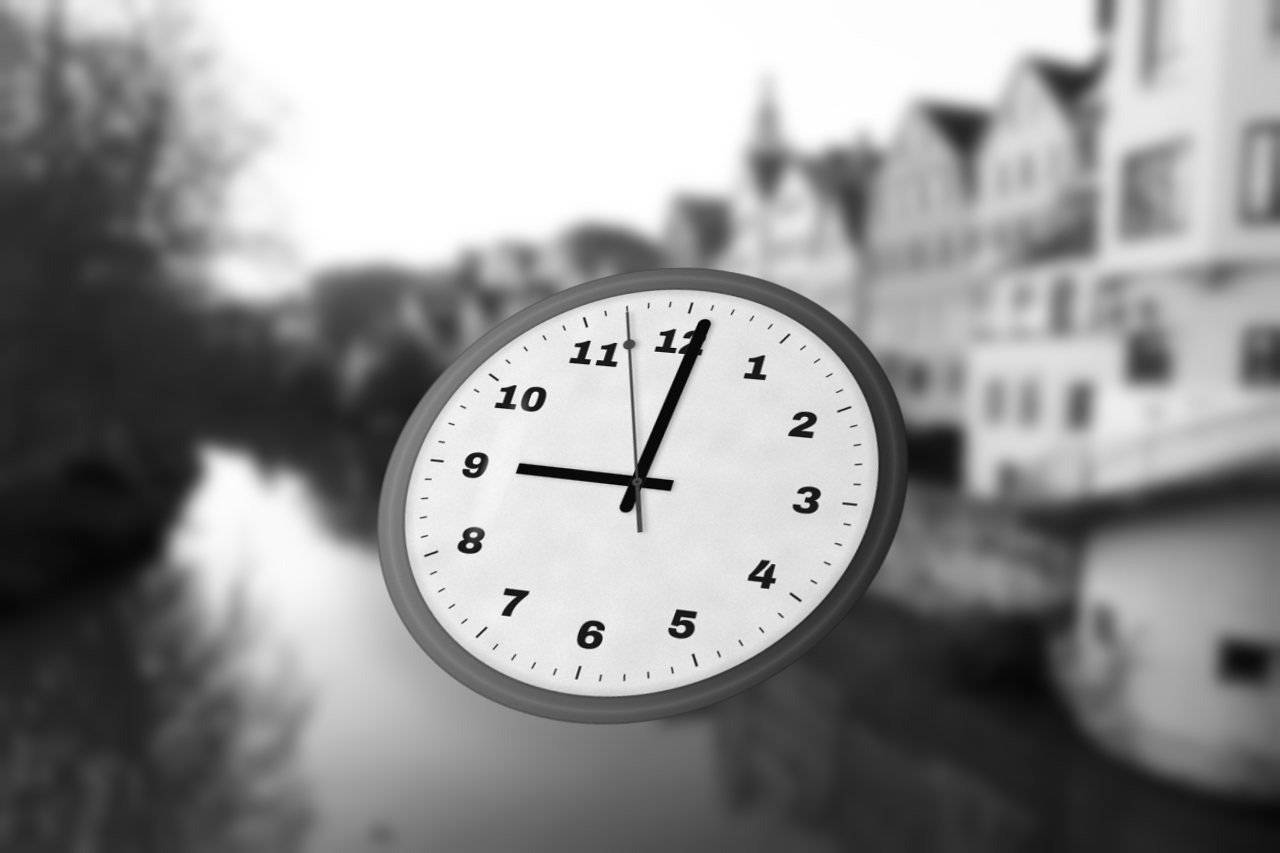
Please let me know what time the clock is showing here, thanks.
9:00:57
